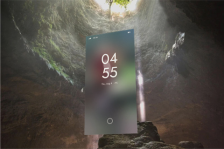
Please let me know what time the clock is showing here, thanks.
4:55
